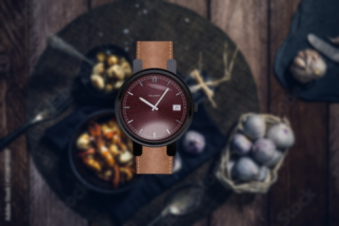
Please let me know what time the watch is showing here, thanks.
10:06
